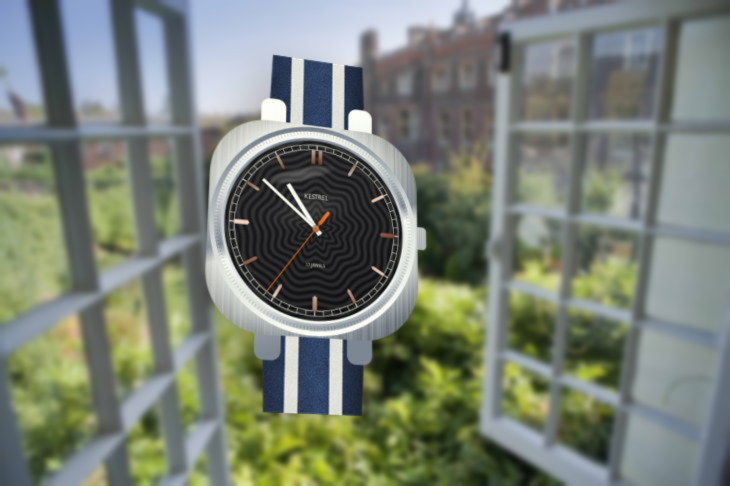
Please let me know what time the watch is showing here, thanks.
10:51:36
